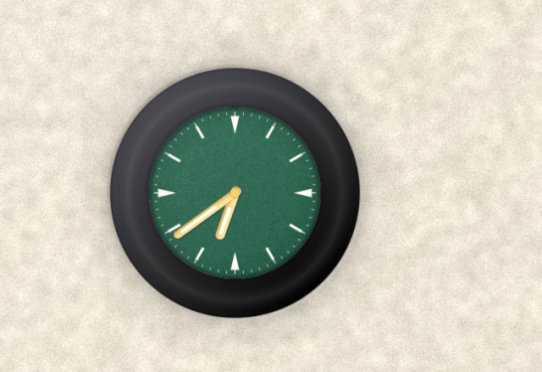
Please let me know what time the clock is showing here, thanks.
6:39
